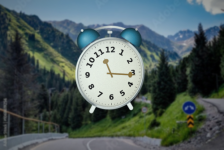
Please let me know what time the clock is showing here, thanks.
11:16
